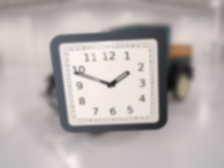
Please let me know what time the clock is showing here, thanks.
1:49
